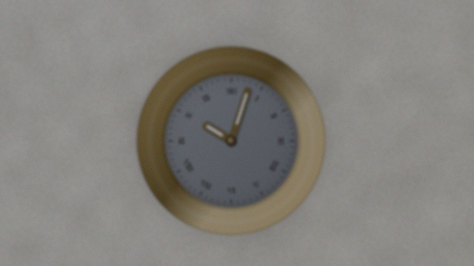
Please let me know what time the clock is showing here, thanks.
10:03
